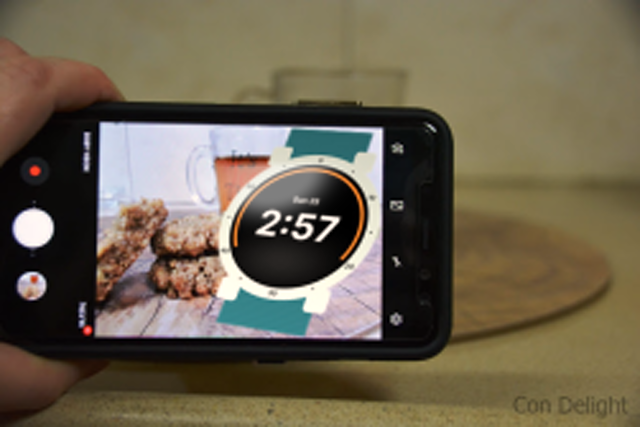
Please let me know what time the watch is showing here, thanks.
2:57
